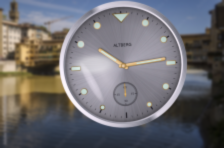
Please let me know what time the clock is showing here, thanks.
10:14
